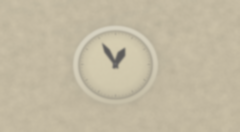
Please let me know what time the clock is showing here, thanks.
12:55
